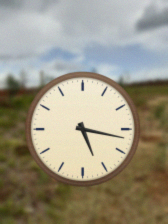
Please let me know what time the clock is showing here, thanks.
5:17
